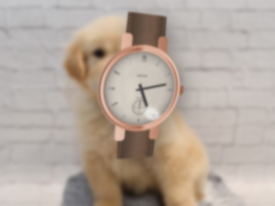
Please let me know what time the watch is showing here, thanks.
5:13
